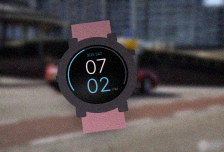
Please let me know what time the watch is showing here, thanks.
7:02
